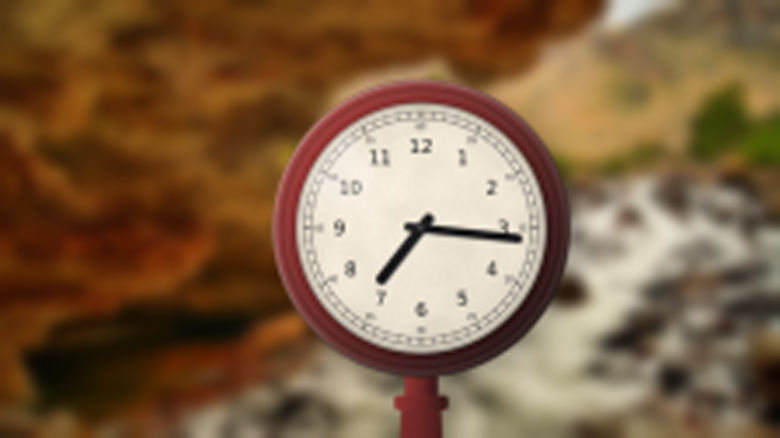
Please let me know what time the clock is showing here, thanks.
7:16
